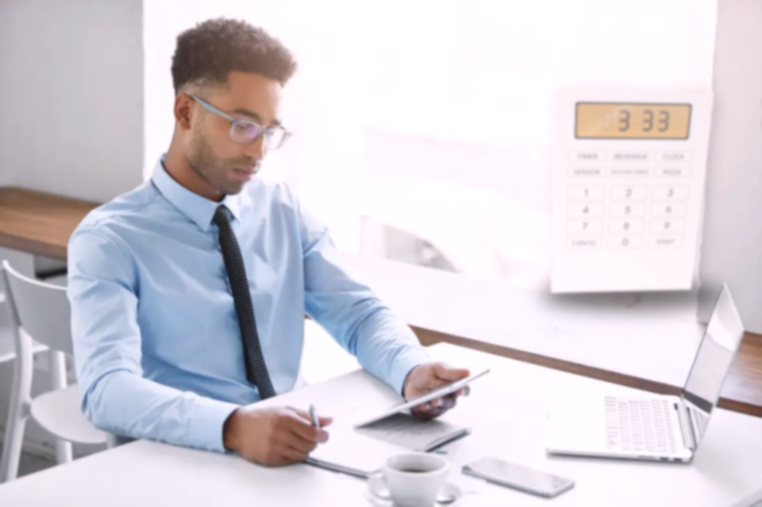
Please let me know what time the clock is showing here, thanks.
3:33
